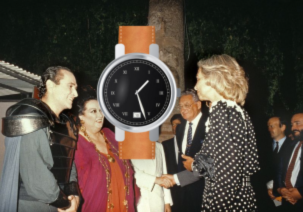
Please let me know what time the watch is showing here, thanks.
1:27
